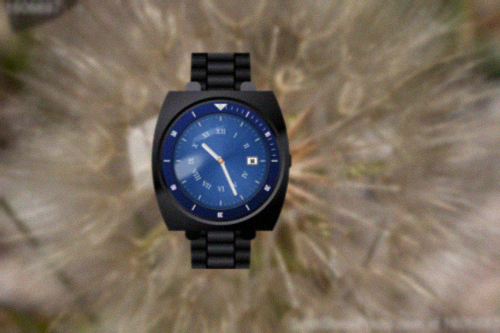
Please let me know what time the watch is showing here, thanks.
10:26
